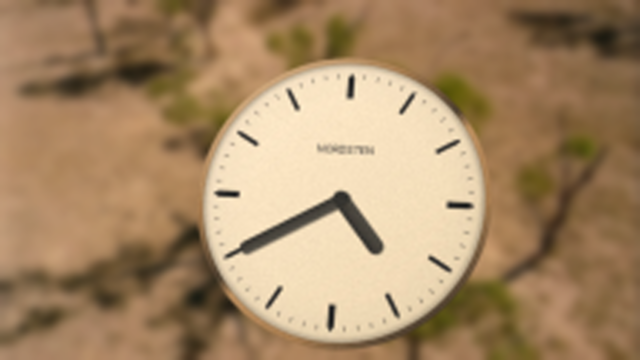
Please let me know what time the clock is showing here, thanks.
4:40
